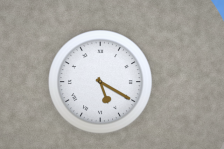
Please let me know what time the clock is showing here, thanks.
5:20
